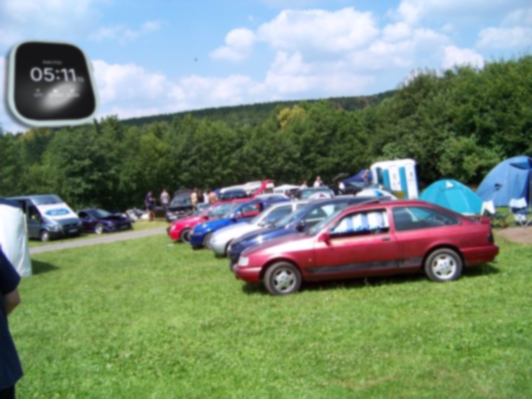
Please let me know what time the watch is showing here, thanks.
5:11
